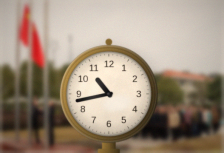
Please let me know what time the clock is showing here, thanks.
10:43
